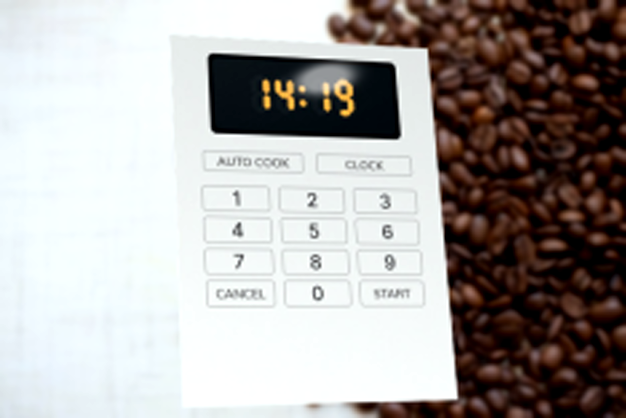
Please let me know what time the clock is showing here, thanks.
14:19
